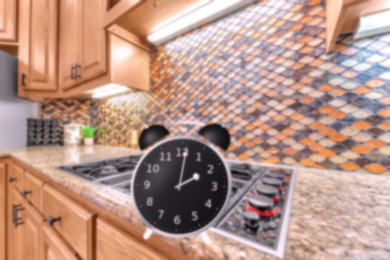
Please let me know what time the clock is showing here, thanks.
2:01
